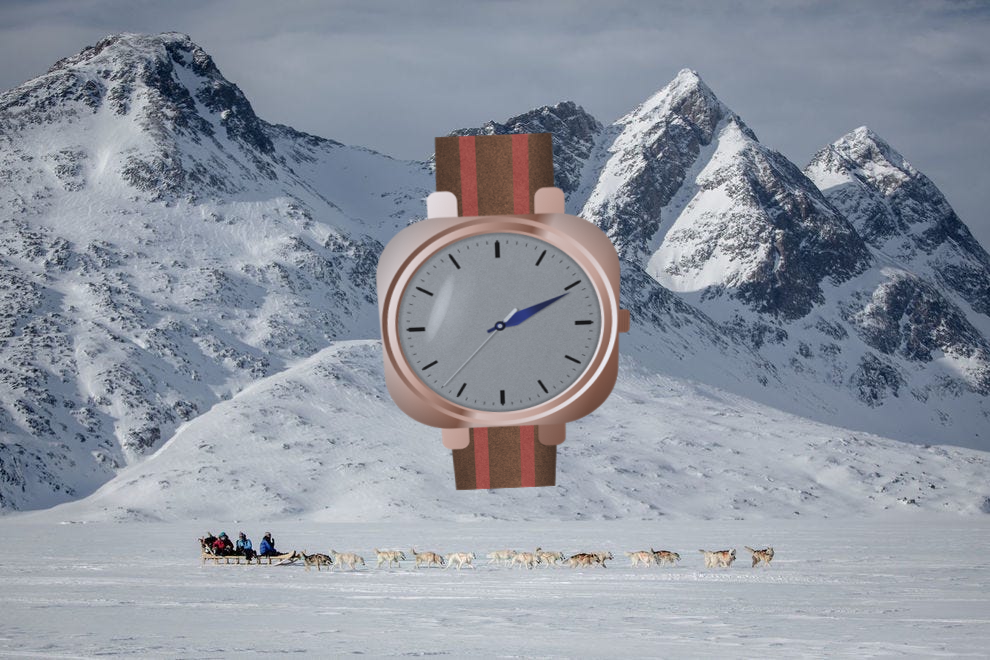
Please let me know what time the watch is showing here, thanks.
2:10:37
